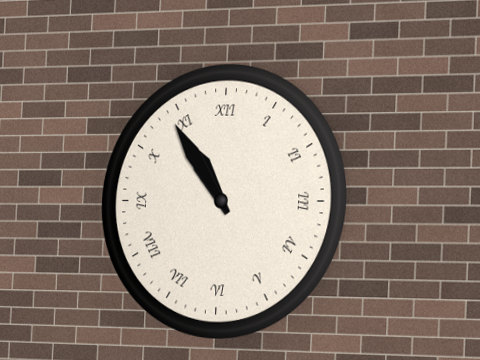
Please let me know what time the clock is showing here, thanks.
10:54
